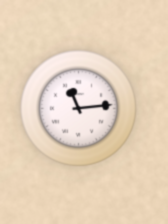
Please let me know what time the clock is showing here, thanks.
11:14
